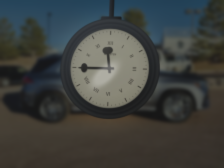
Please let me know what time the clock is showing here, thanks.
11:45
